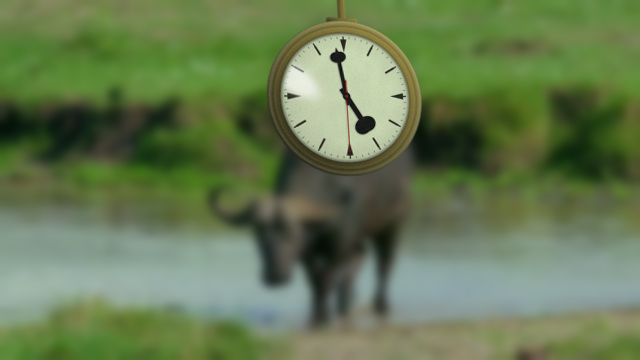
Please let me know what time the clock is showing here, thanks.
4:58:30
